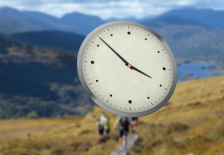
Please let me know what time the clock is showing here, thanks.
3:52
